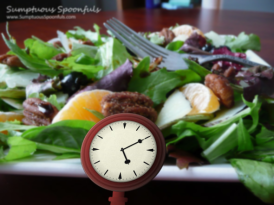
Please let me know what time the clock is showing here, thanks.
5:10
